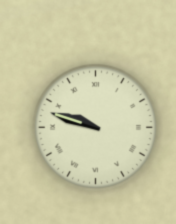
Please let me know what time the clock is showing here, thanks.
9:48
